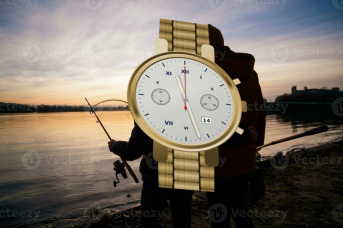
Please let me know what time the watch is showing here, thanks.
11:27
